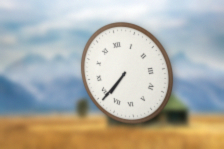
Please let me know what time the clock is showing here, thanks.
7:39
